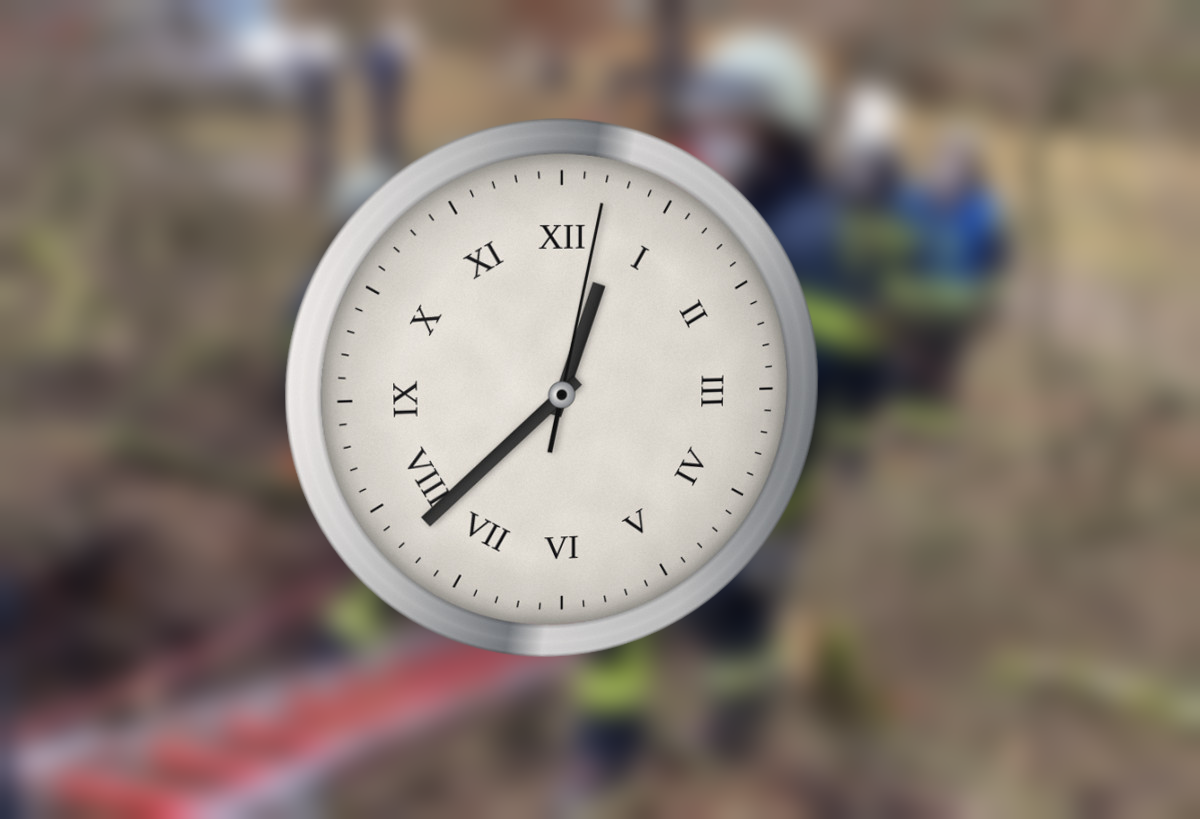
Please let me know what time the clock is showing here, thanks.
12:38:02
